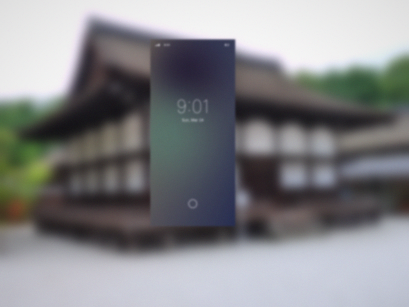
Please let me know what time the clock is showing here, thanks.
9:01
